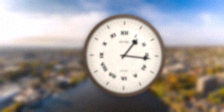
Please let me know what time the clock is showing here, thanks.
1:16
